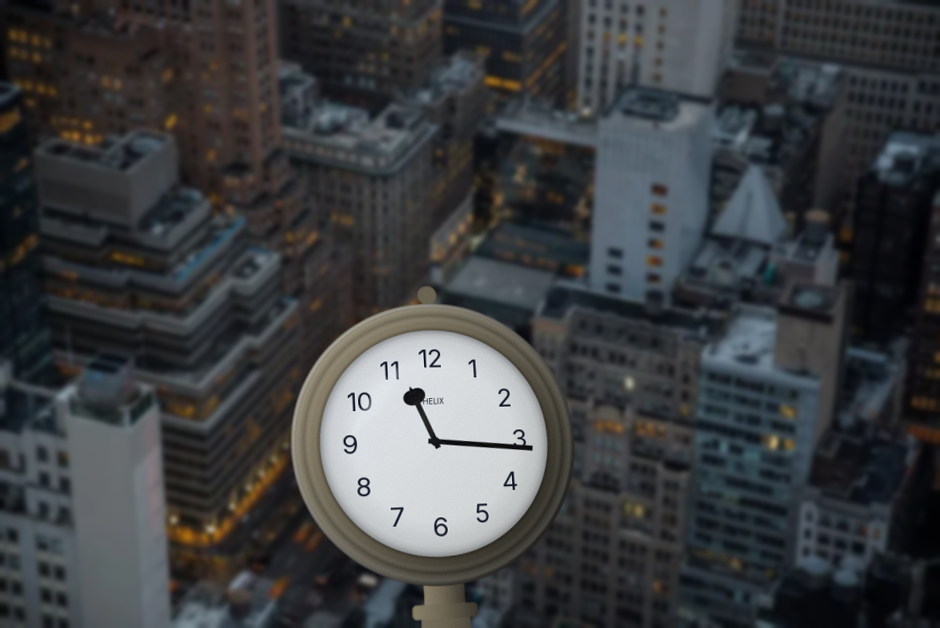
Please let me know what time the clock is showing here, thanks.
11:16
